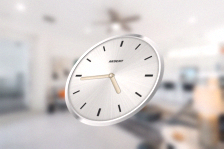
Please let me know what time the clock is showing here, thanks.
4:44
